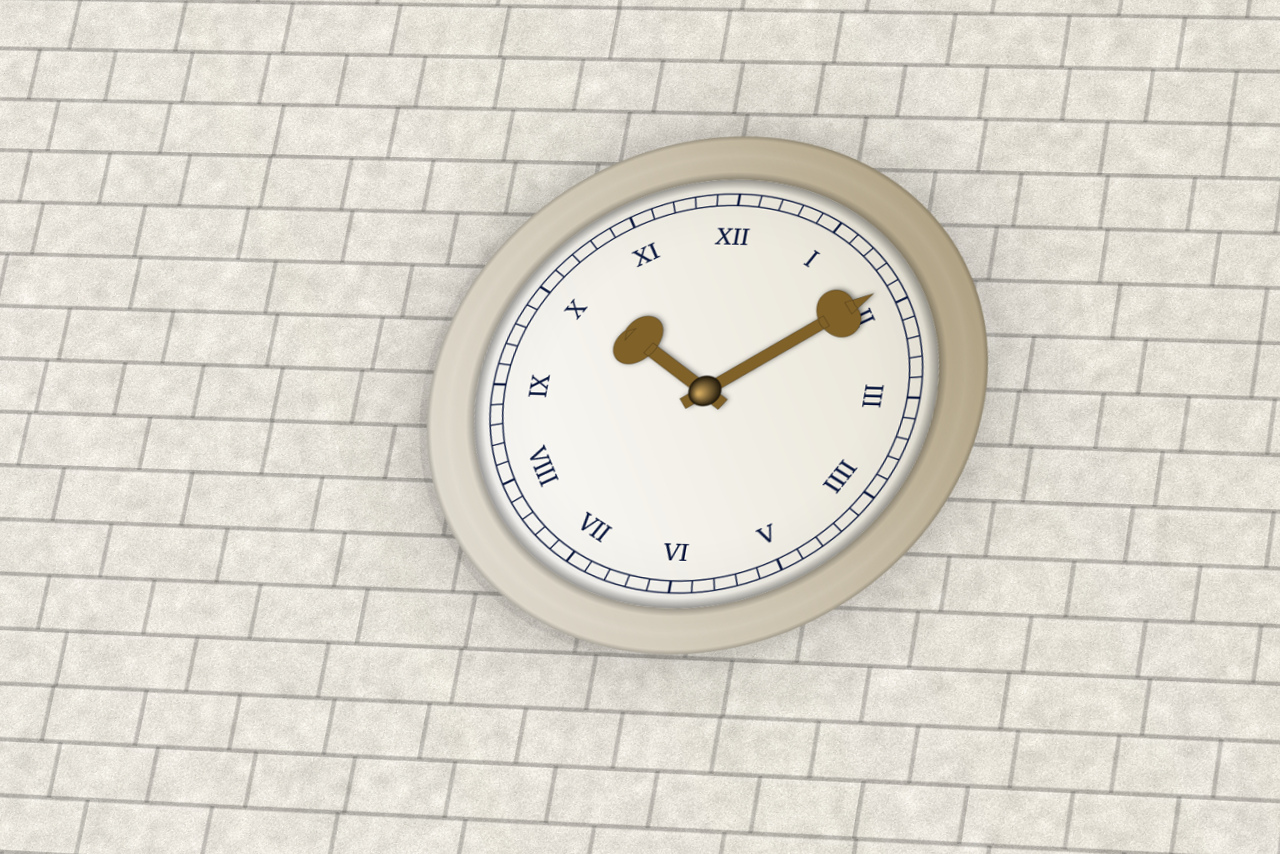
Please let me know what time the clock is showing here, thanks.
10:09
